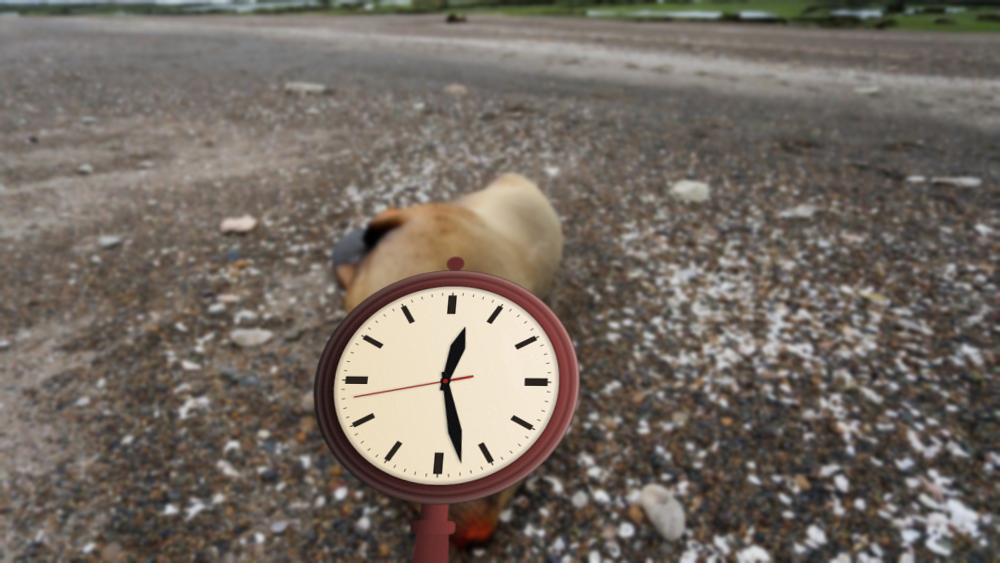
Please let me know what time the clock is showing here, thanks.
12:27:43
